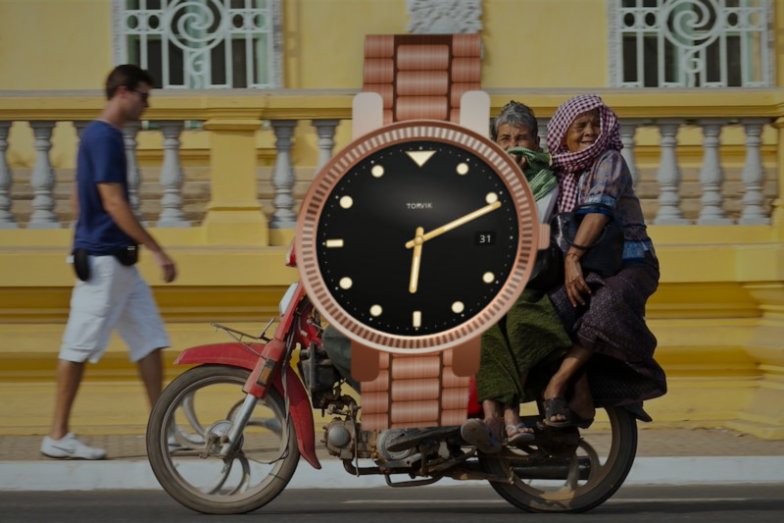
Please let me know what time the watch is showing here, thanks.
6:11
